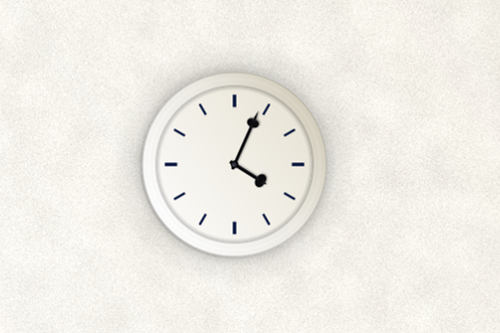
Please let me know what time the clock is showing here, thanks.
4:04
